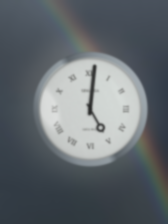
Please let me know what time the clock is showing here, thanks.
5:01
